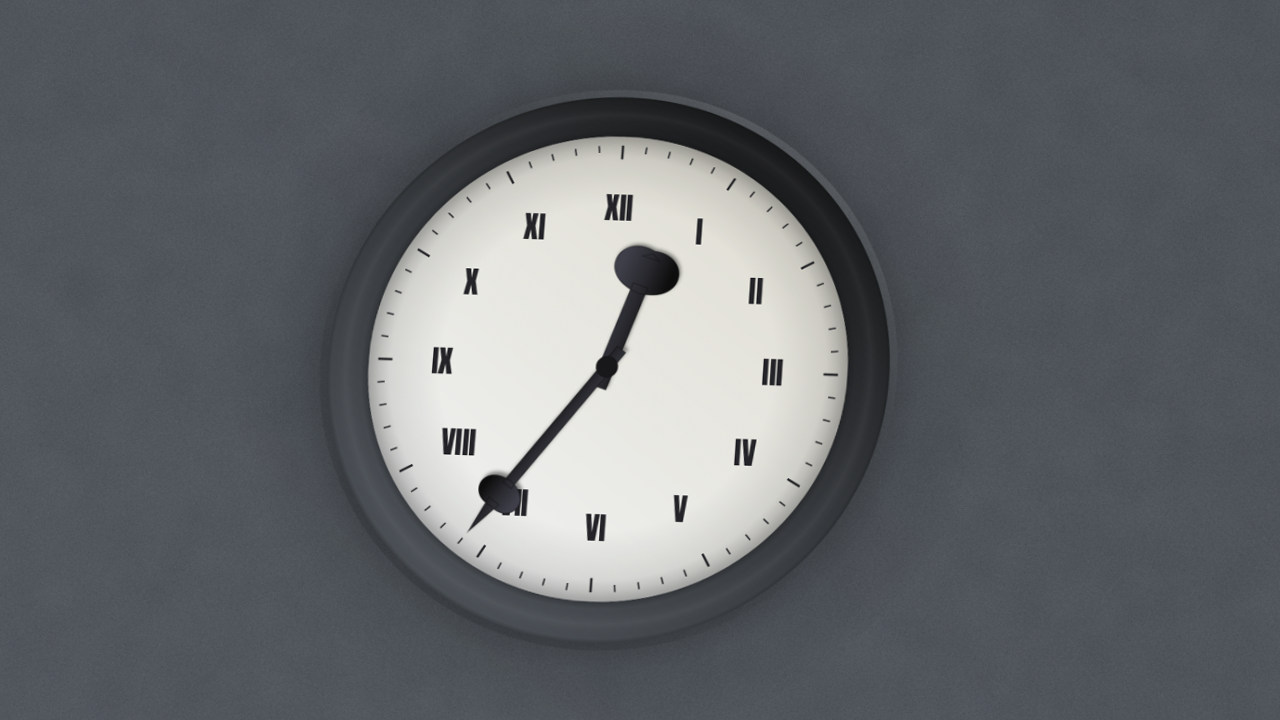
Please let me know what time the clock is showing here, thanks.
12:36
